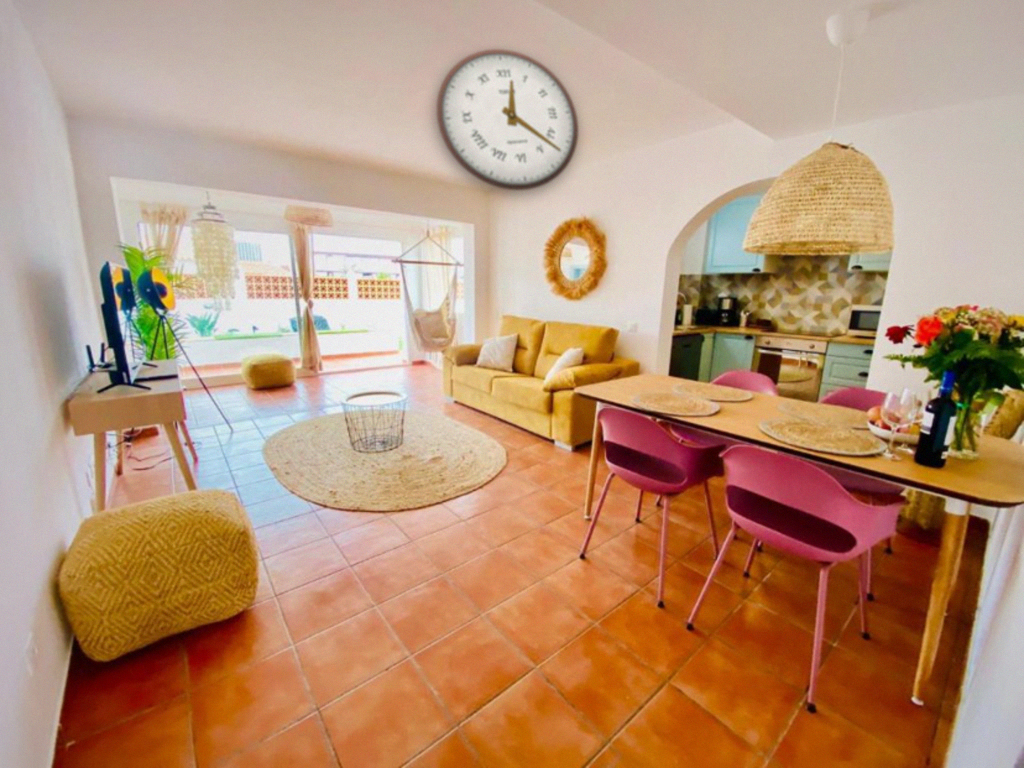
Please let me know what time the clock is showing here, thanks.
12:22
